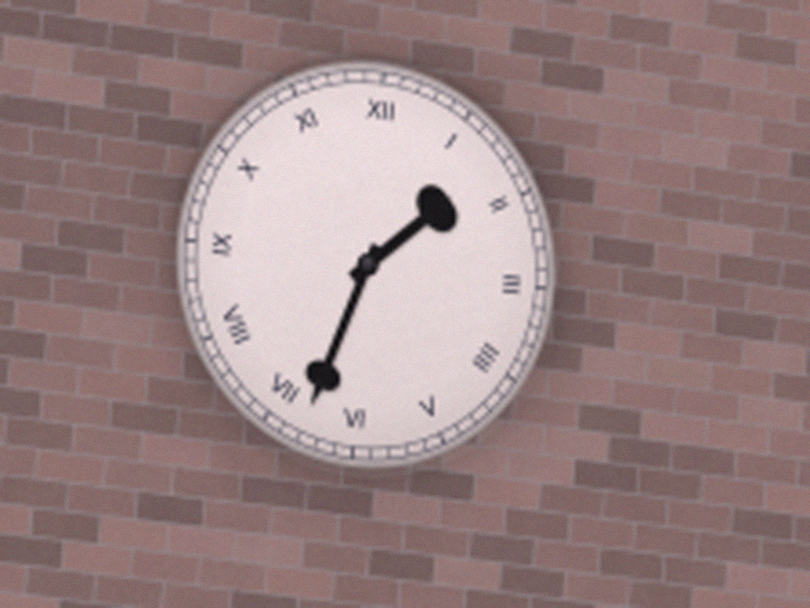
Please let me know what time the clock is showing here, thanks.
1:33
